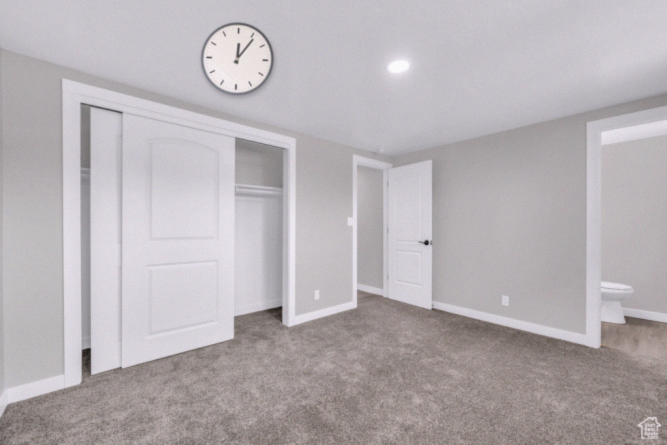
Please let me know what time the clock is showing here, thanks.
12:06
